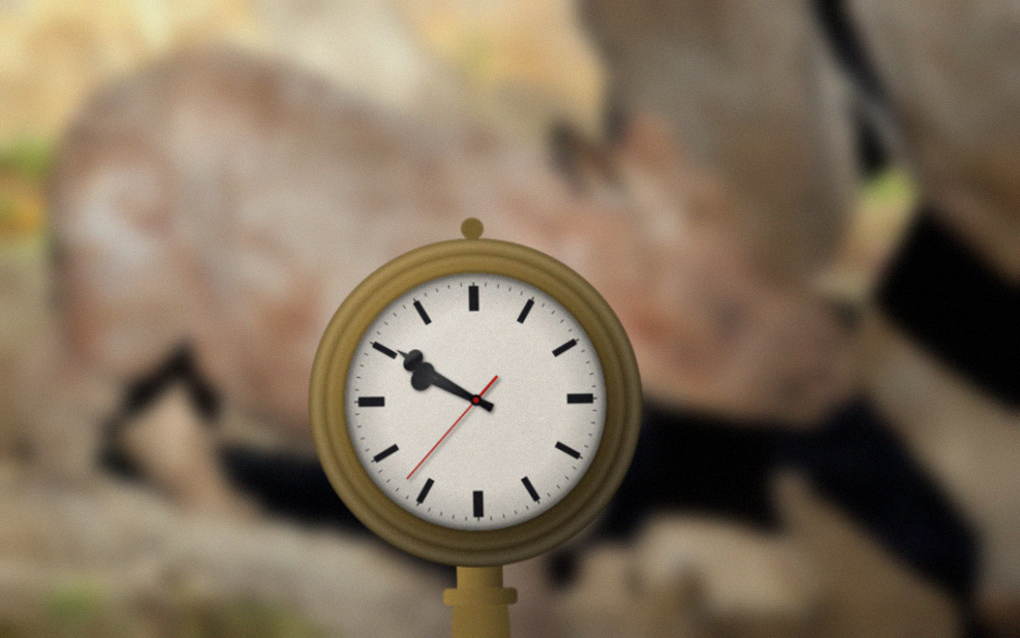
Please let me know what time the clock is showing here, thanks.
9:50:37
